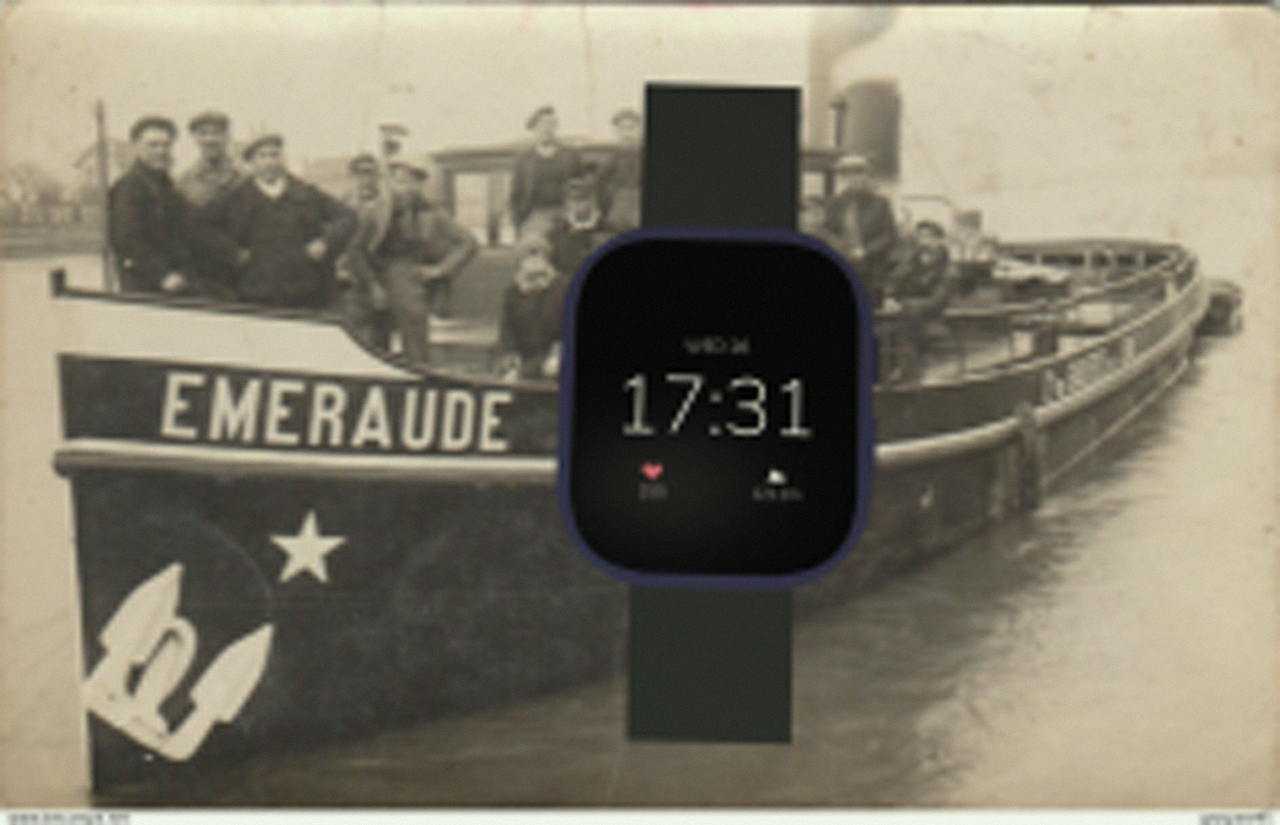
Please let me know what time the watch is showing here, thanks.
17:31
